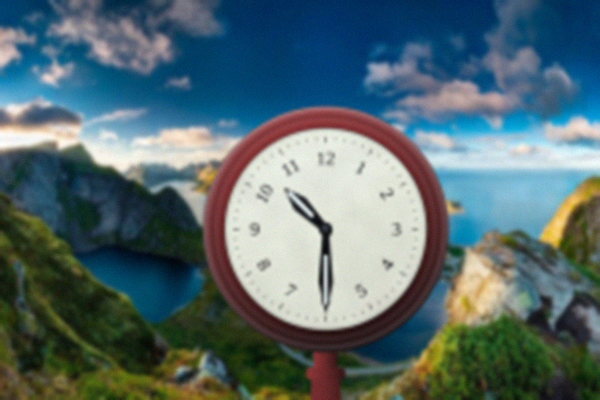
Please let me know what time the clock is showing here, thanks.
10:30
